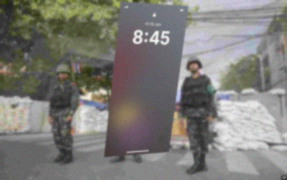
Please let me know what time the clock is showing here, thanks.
8:45
